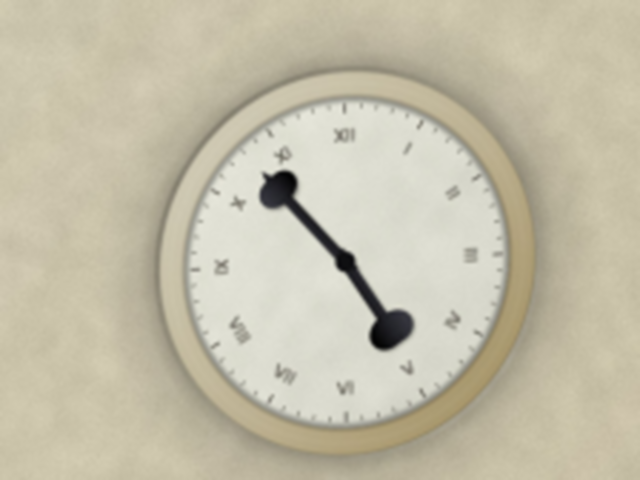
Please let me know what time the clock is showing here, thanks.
4:53
